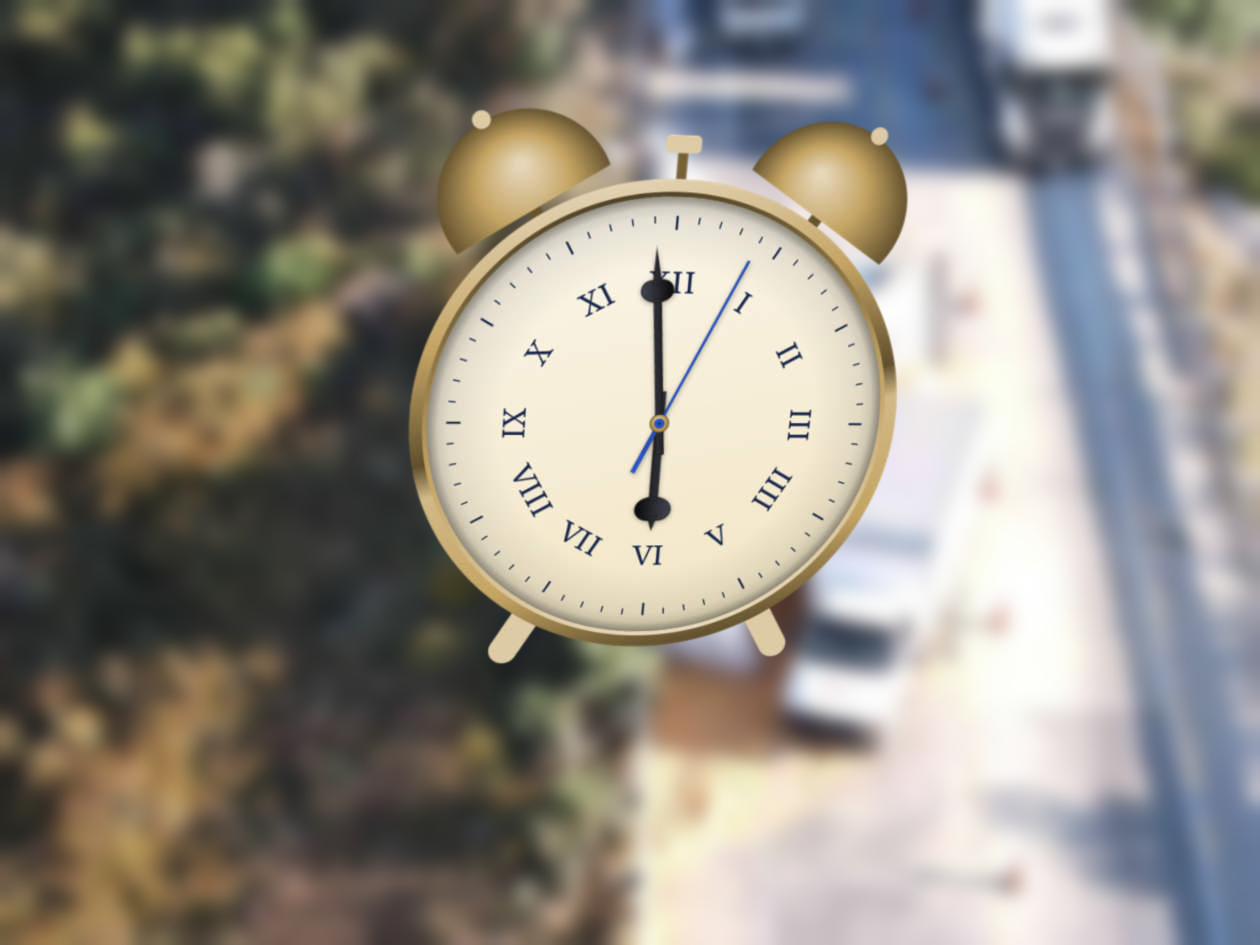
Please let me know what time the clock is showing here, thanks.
5:59:04
